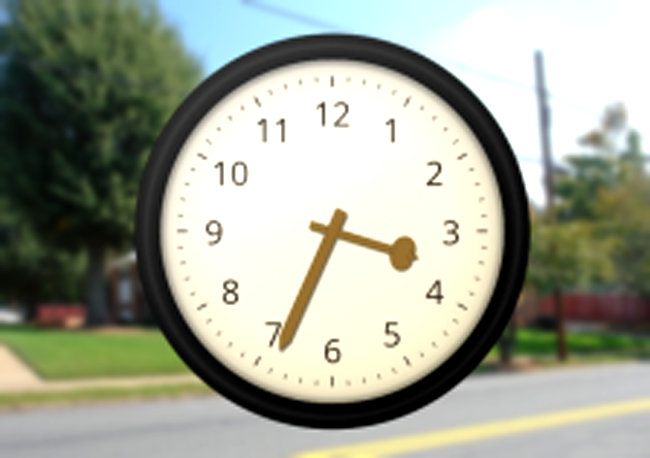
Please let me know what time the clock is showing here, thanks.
3:34
